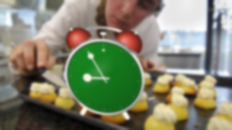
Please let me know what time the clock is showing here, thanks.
8:55
